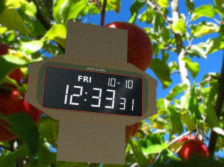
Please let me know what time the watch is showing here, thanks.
12:33:31
